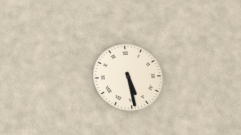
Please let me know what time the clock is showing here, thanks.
5:29
